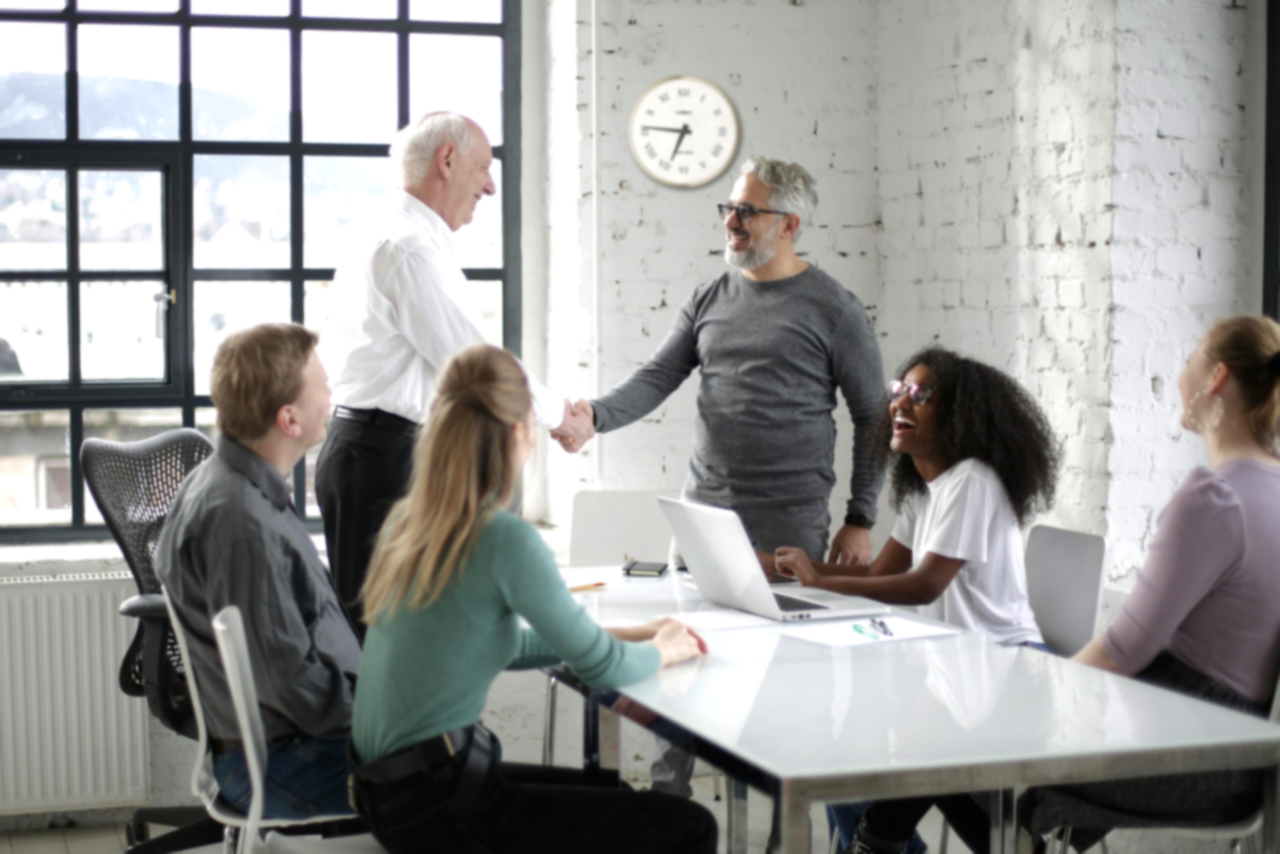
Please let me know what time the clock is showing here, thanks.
6:46
